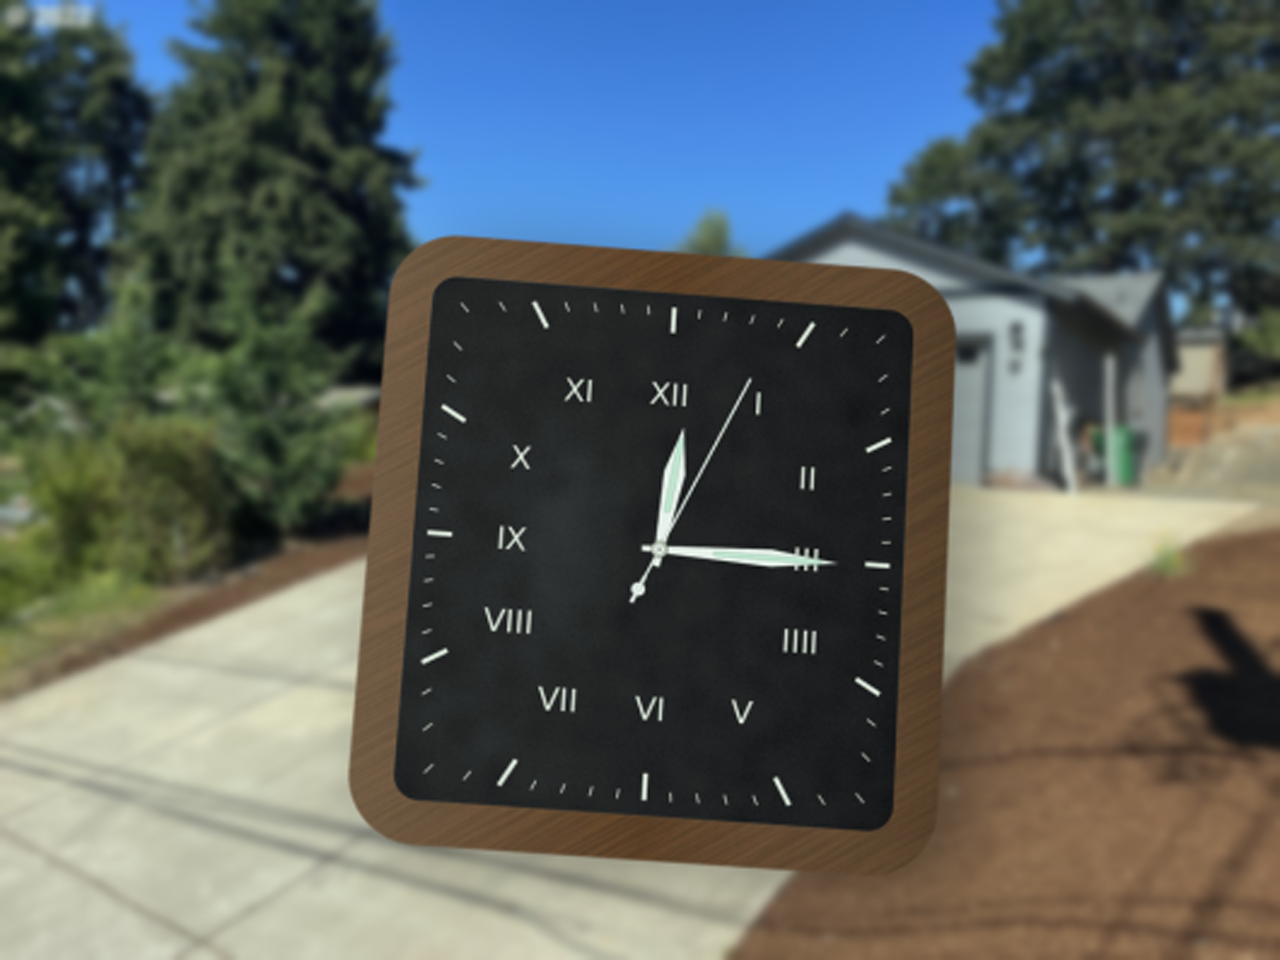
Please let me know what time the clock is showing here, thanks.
12:15:04
